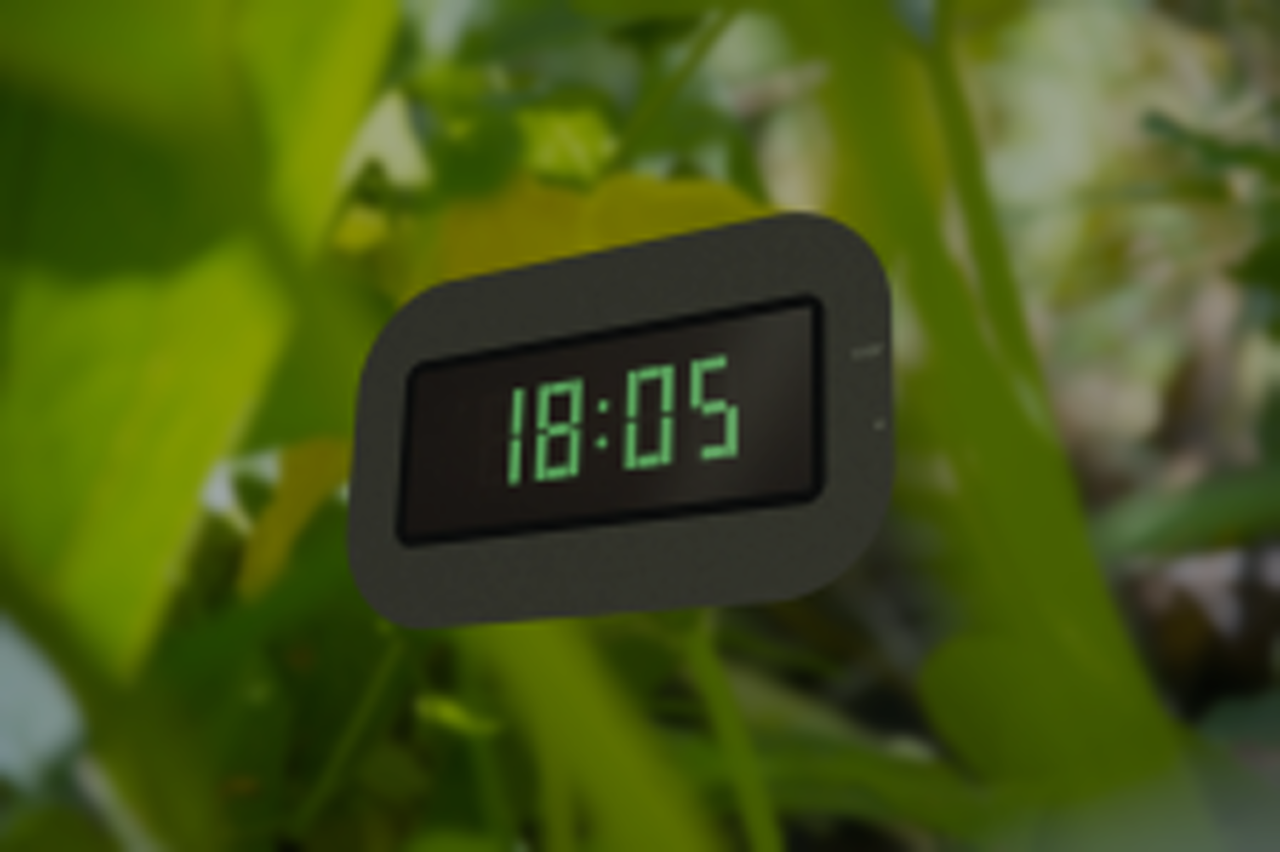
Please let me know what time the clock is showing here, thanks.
18:05
